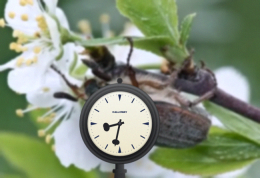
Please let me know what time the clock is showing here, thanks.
8:32
